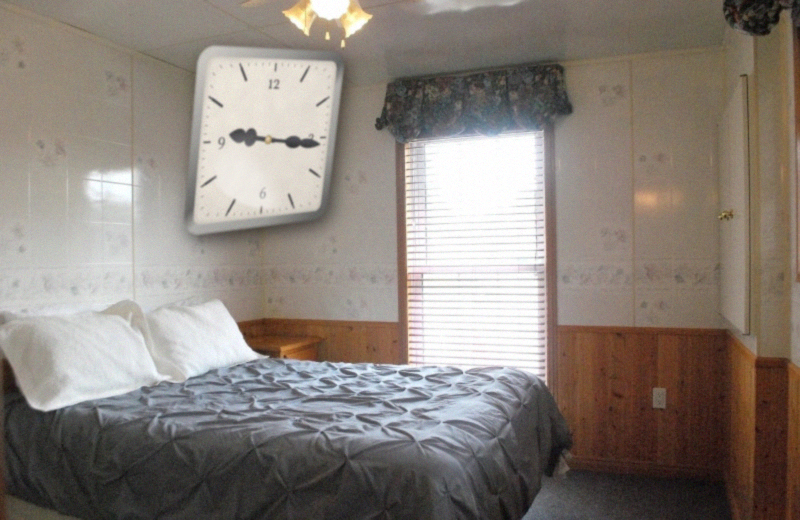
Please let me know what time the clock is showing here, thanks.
9:16
